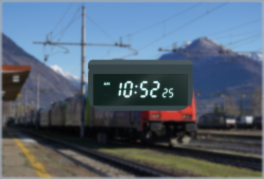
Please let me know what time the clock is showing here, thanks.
10:52:25
